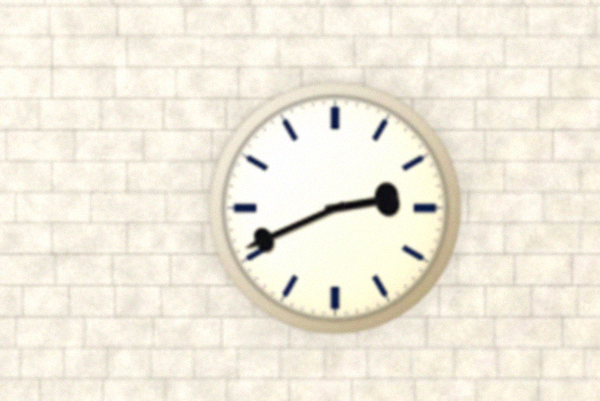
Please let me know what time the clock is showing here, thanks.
2:41
